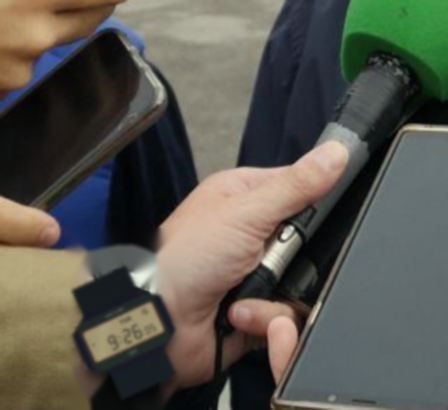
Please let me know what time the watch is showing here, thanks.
9:26
